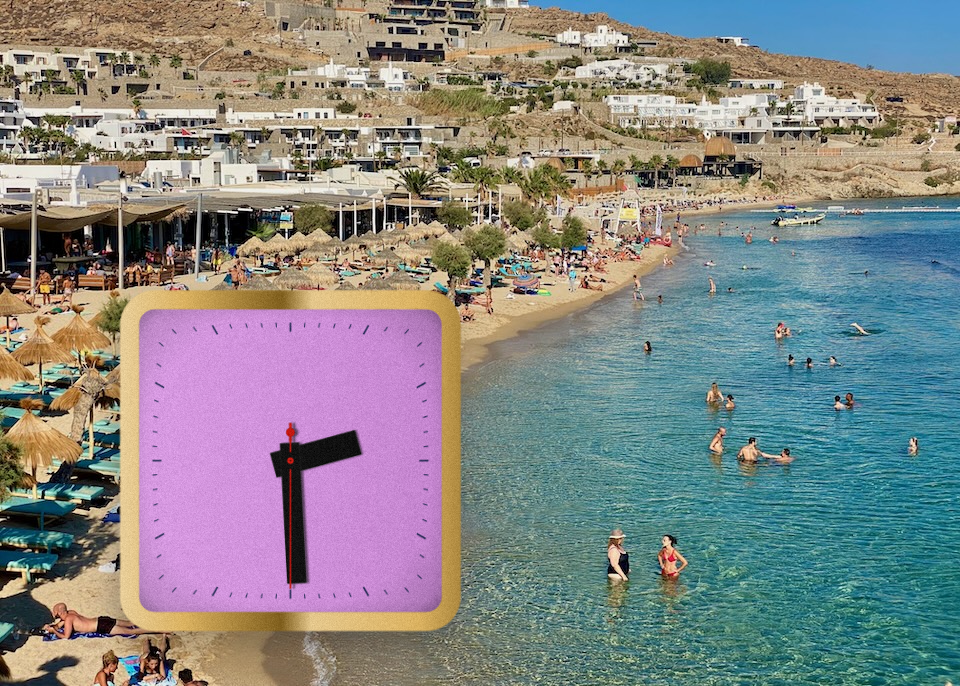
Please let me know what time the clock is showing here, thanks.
2:29:30
